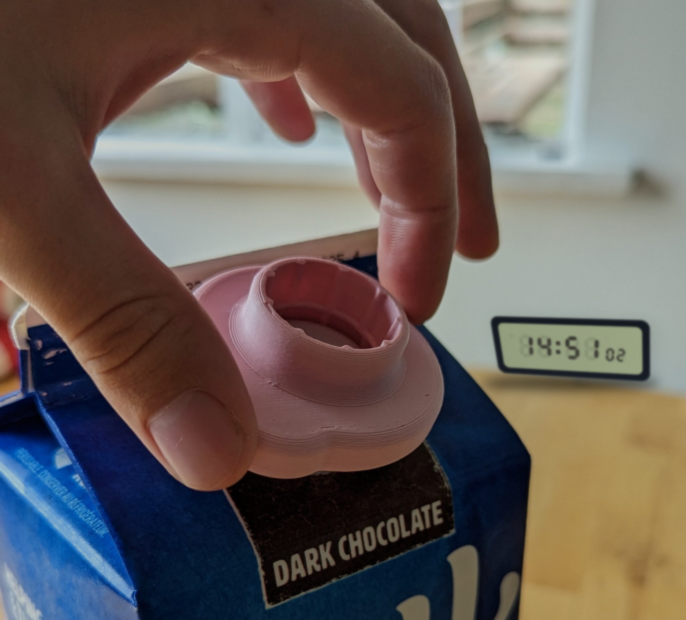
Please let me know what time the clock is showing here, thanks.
14:51:02
